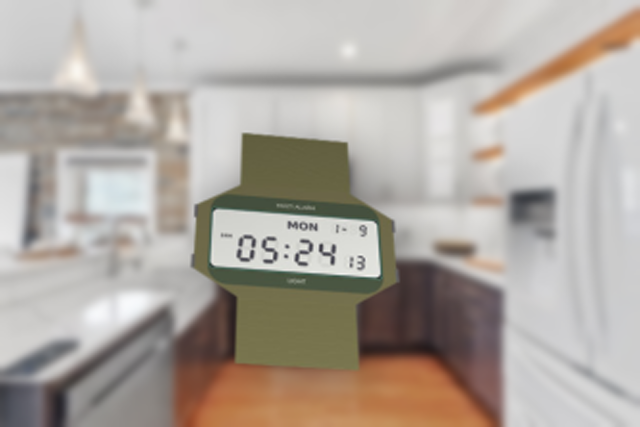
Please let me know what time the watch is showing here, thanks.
5:24:13
